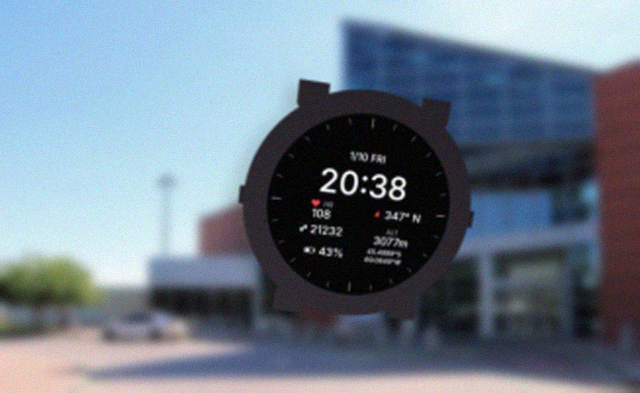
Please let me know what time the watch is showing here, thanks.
20:38
